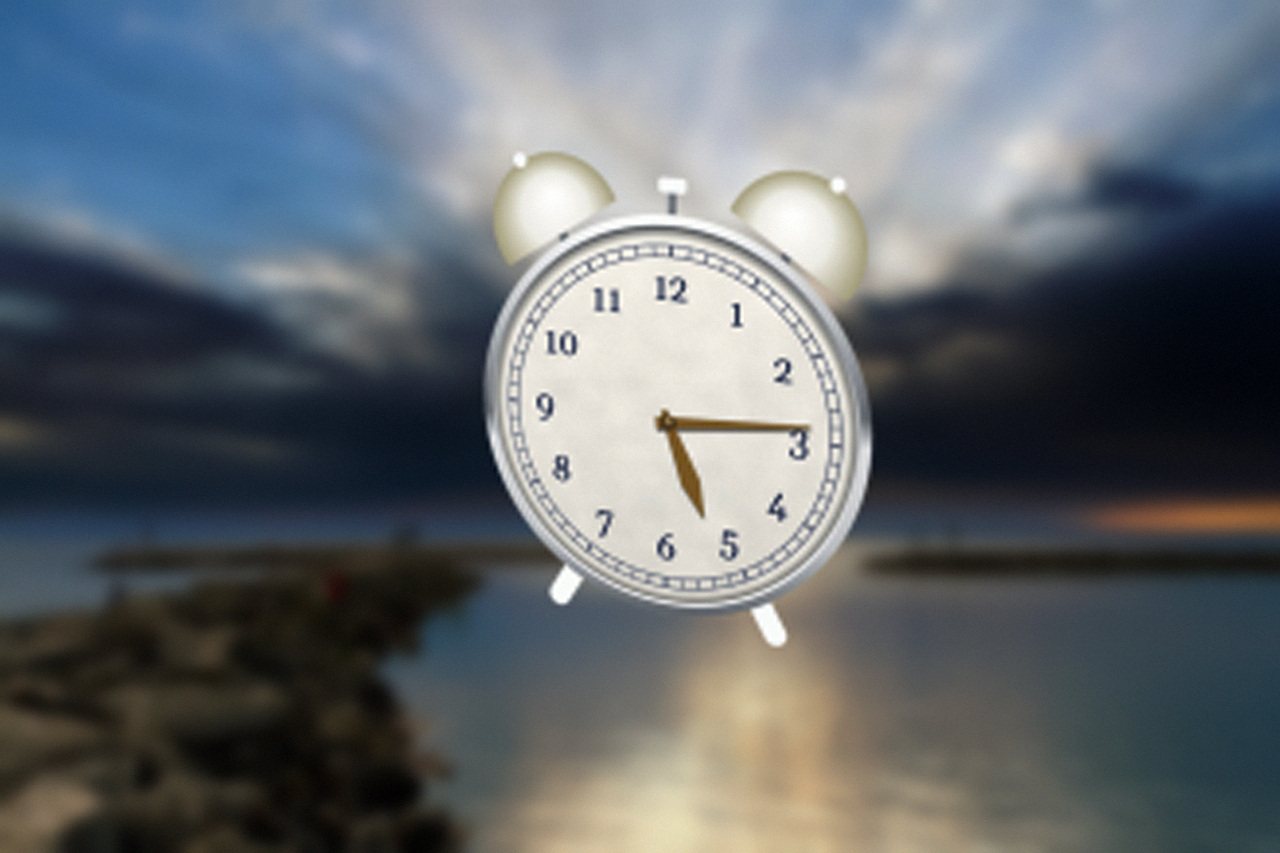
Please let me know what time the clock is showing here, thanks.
5:14
